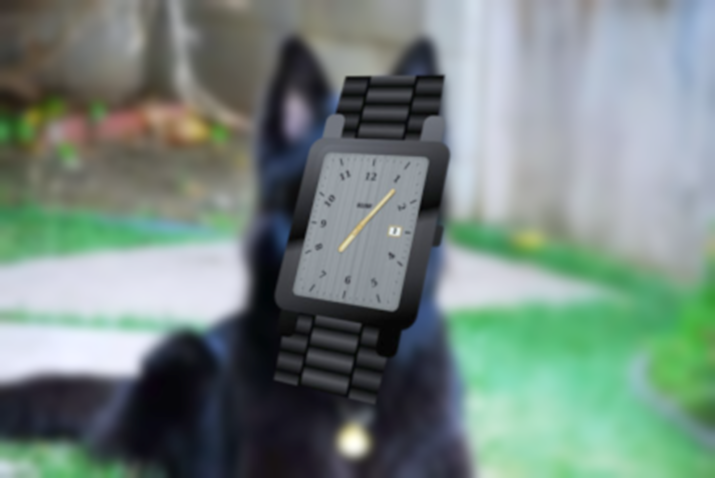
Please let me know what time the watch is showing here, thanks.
7:06
